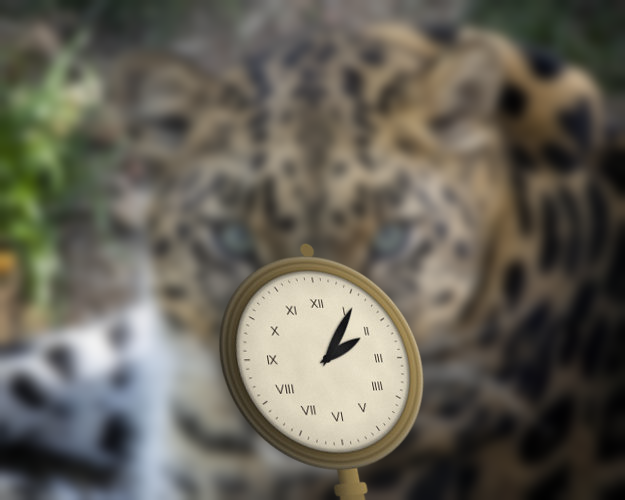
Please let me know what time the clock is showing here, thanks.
2:06
